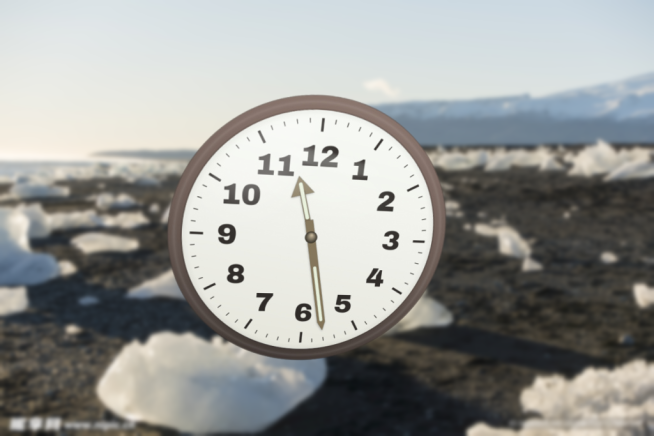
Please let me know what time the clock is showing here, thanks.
11:28
